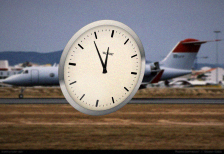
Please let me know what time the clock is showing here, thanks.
11:54
